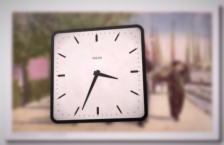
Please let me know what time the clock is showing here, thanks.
3:34
